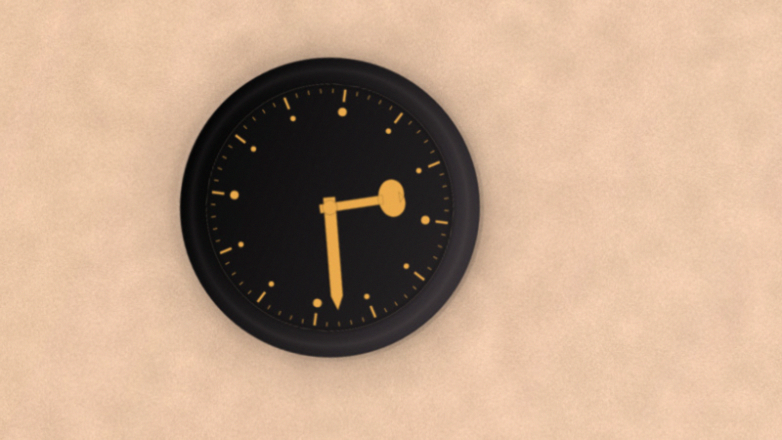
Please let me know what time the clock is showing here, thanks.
2:28
